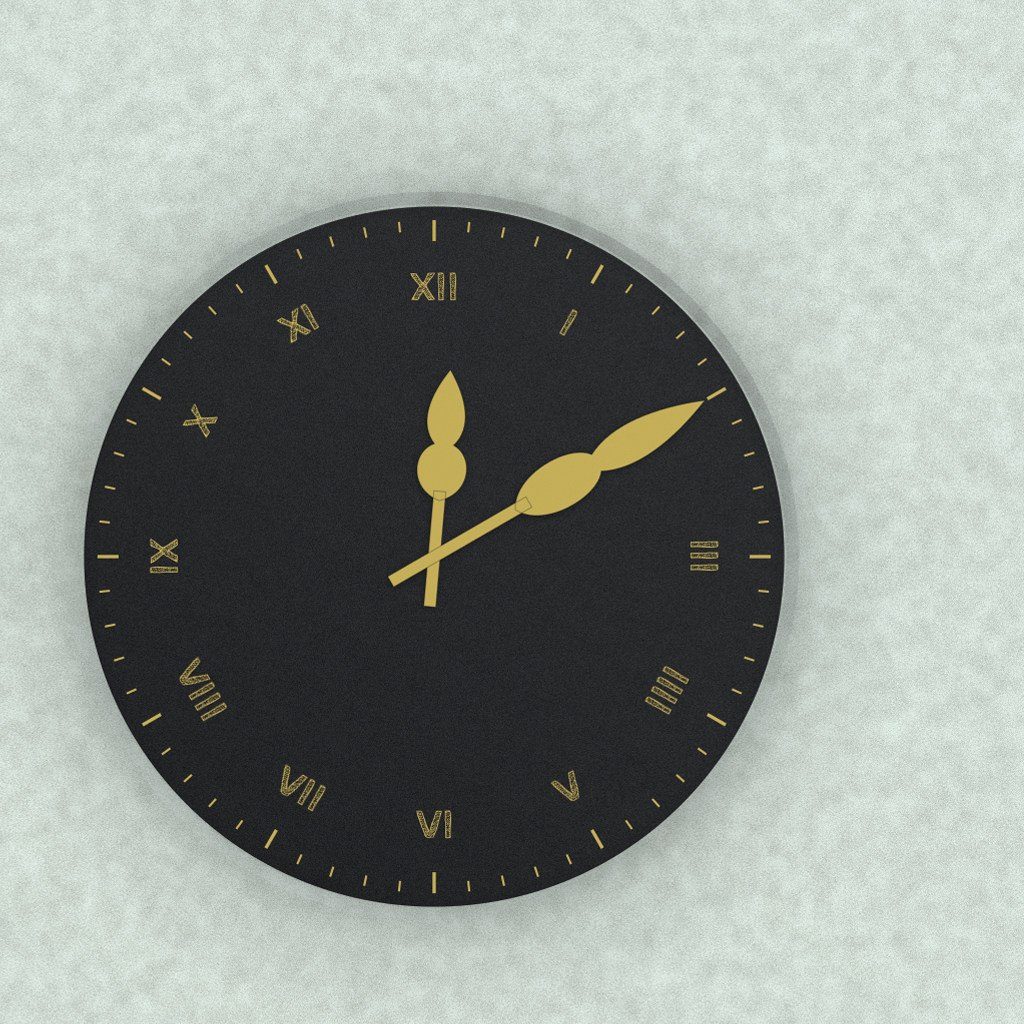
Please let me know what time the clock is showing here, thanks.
12:10
